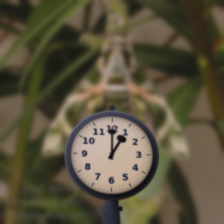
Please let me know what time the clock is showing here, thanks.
1:00
